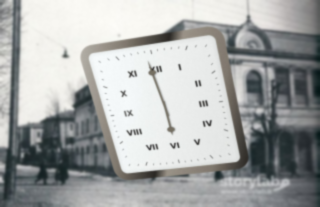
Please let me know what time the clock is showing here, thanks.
5:59
